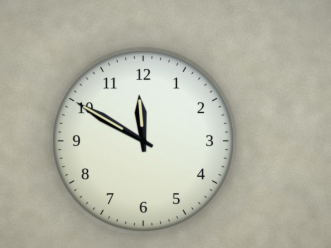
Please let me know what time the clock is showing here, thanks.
11:50
